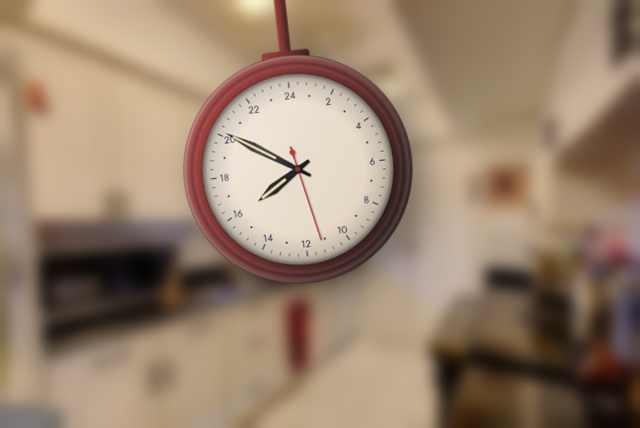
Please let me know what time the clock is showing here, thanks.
15:50:28
